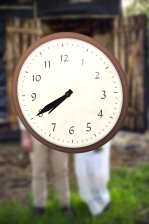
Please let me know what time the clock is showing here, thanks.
7:40
